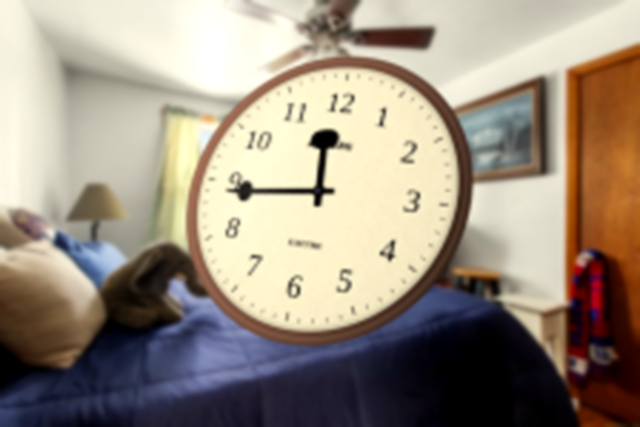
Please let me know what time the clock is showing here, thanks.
11:44
